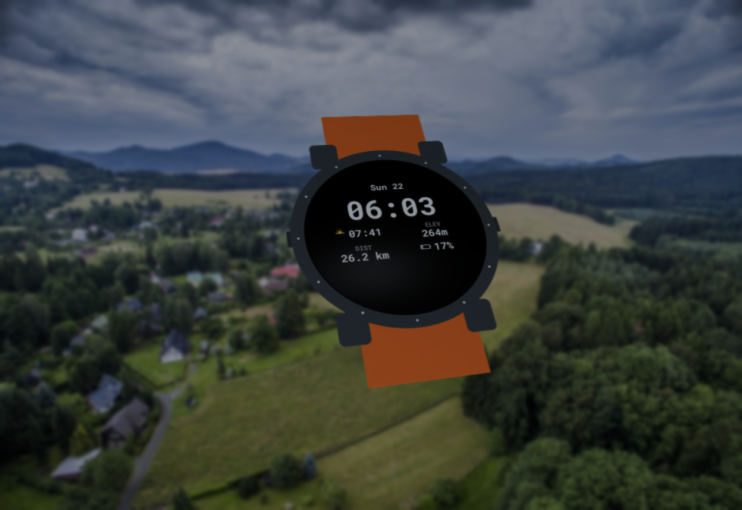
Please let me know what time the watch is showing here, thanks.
6:03
